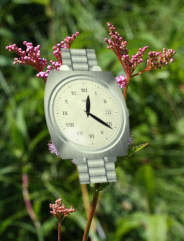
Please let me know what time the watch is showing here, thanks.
12:21
